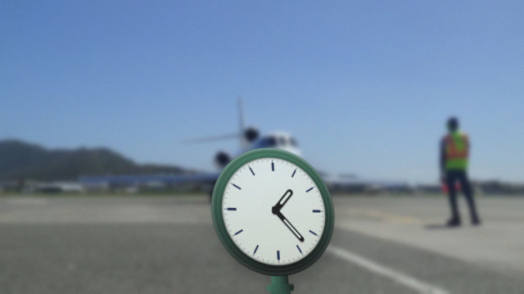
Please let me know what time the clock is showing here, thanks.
1:23
